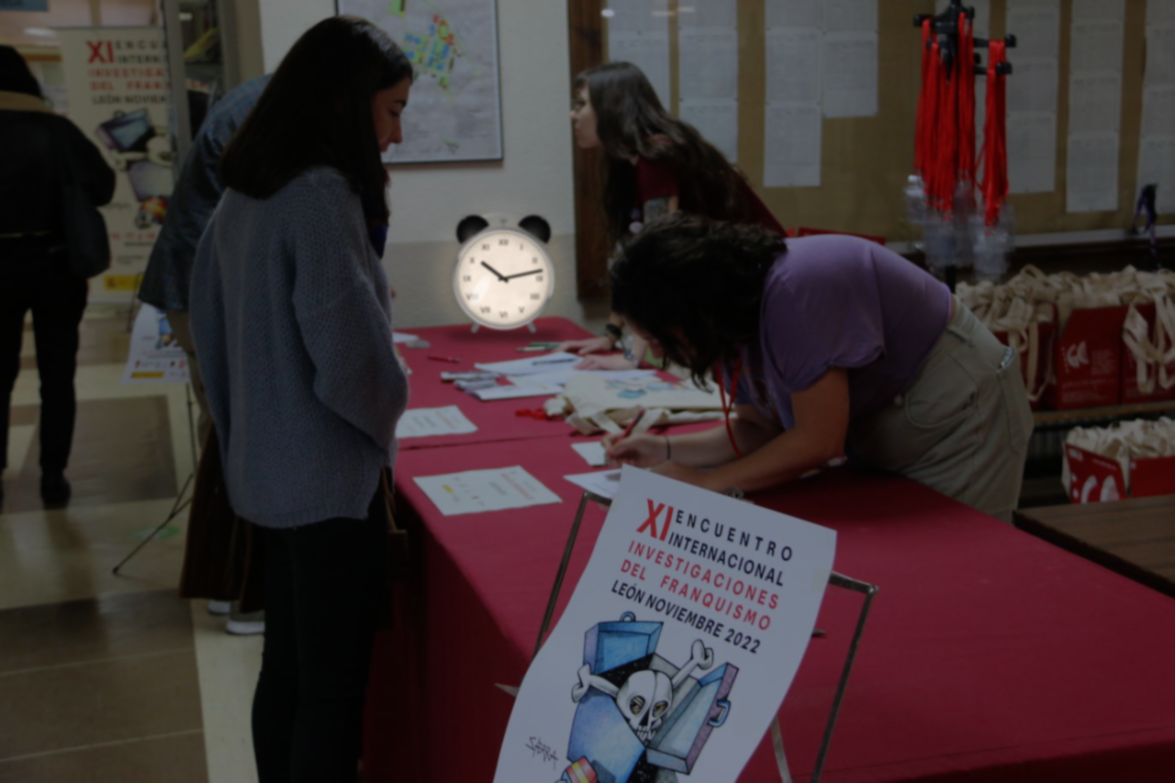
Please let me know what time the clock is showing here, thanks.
10:13
